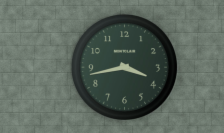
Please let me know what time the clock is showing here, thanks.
3:43
